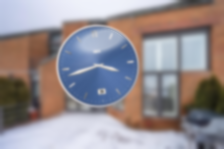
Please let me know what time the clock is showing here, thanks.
3:43
